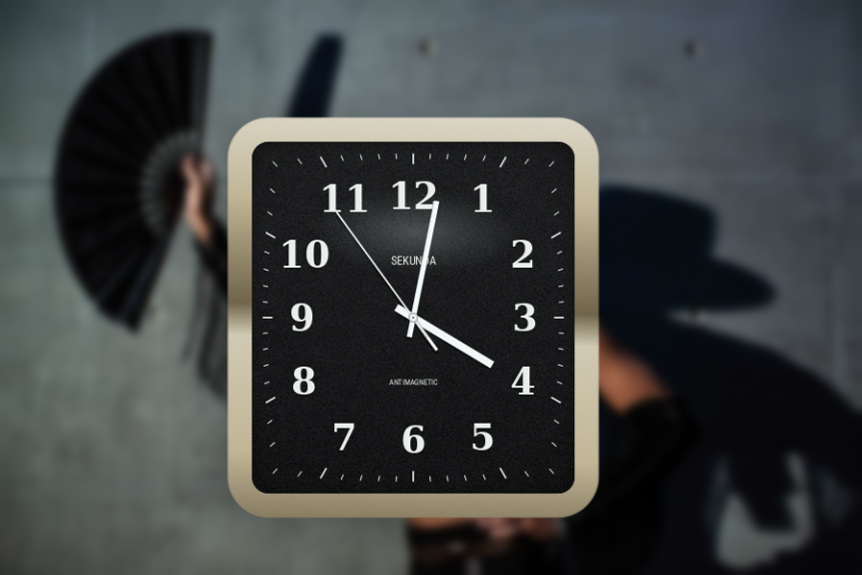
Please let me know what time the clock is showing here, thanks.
4:01:54
